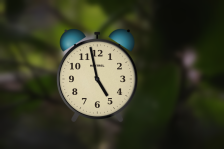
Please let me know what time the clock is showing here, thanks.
4:58
